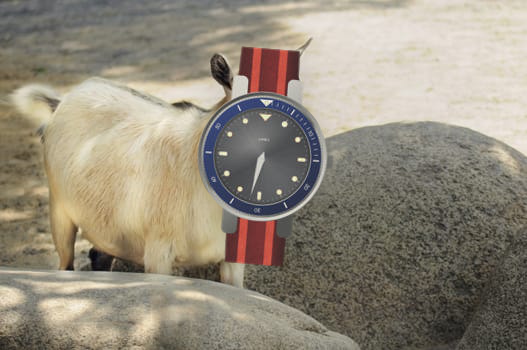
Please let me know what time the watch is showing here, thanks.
6:32
